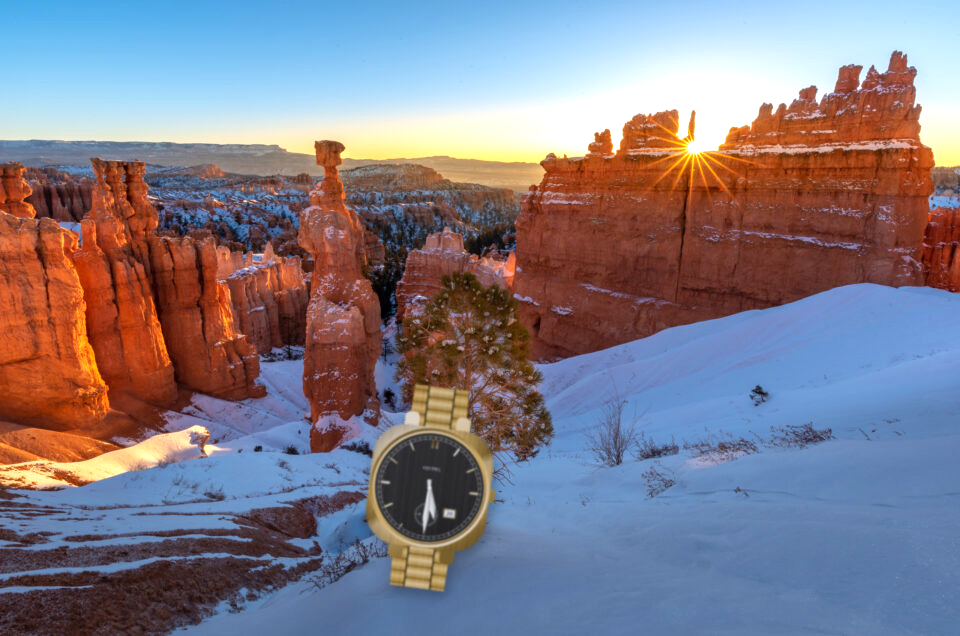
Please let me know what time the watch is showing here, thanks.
5:30
